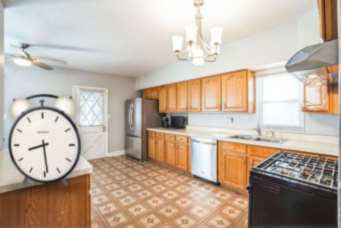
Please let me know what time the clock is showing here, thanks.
8:29
